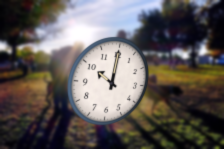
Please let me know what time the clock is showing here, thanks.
10:00
